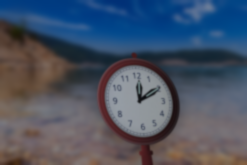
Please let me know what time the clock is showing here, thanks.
12:10
